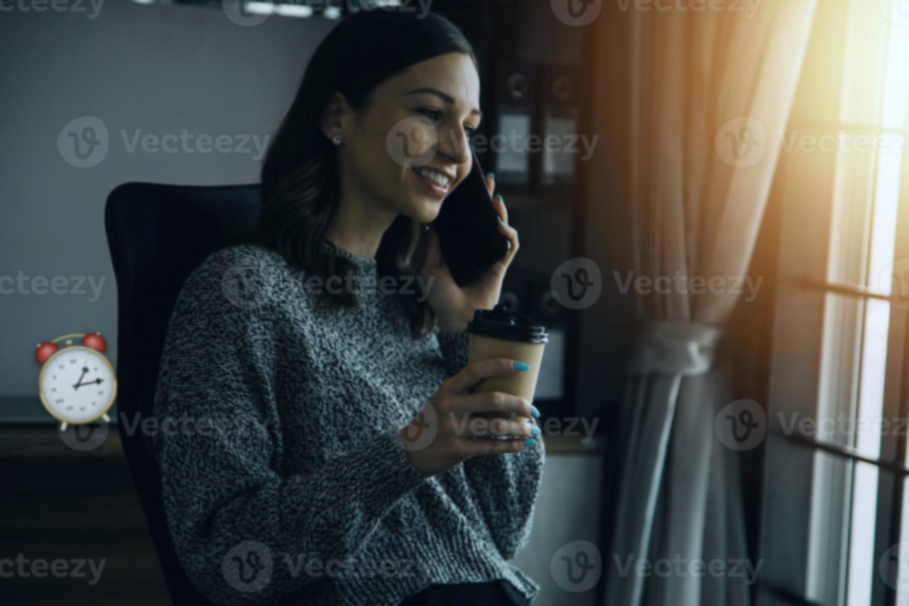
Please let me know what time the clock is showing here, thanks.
1:15
